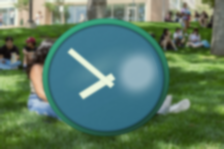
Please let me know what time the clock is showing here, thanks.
7:52
